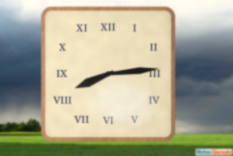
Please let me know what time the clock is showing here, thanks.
8:14
